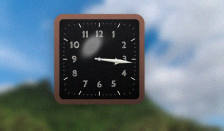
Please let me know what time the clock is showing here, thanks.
3:16
